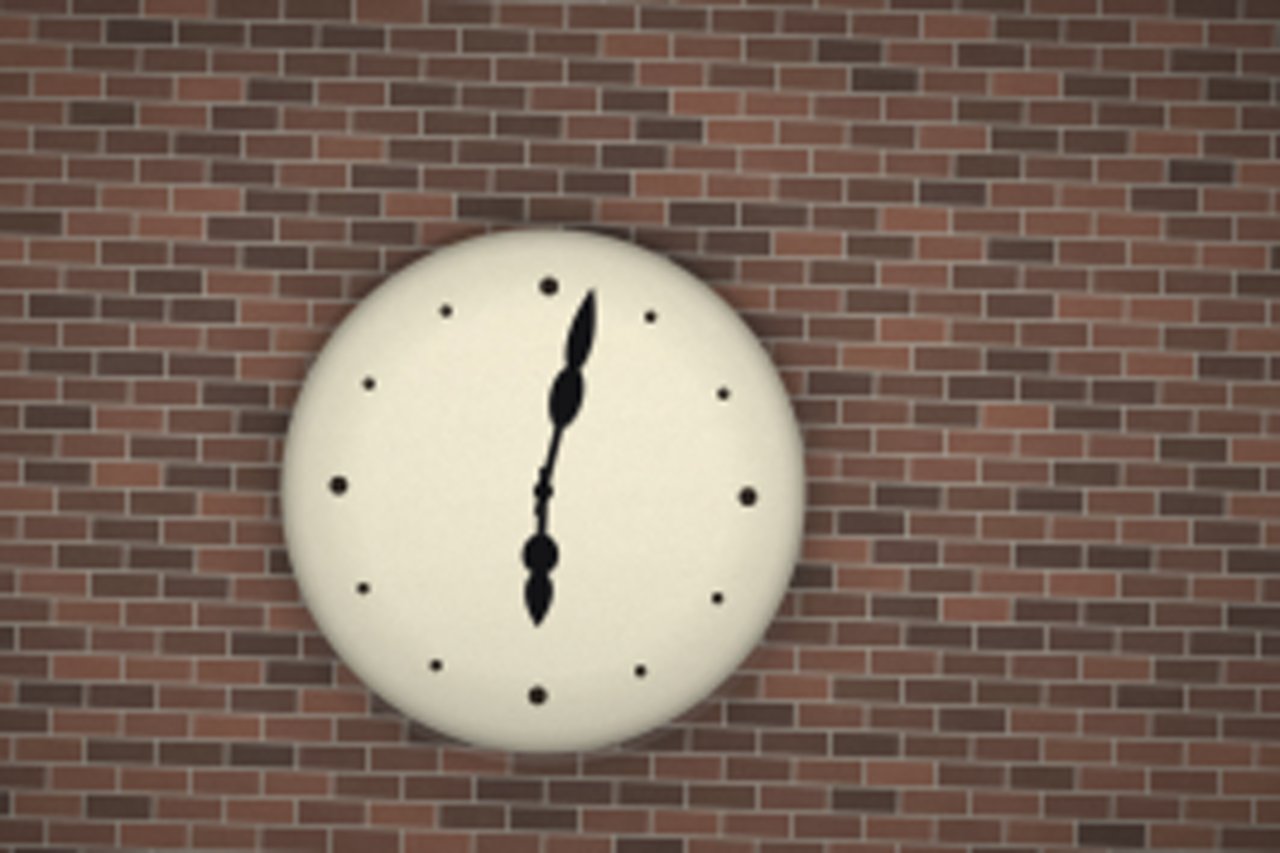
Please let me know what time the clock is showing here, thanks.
6:02
